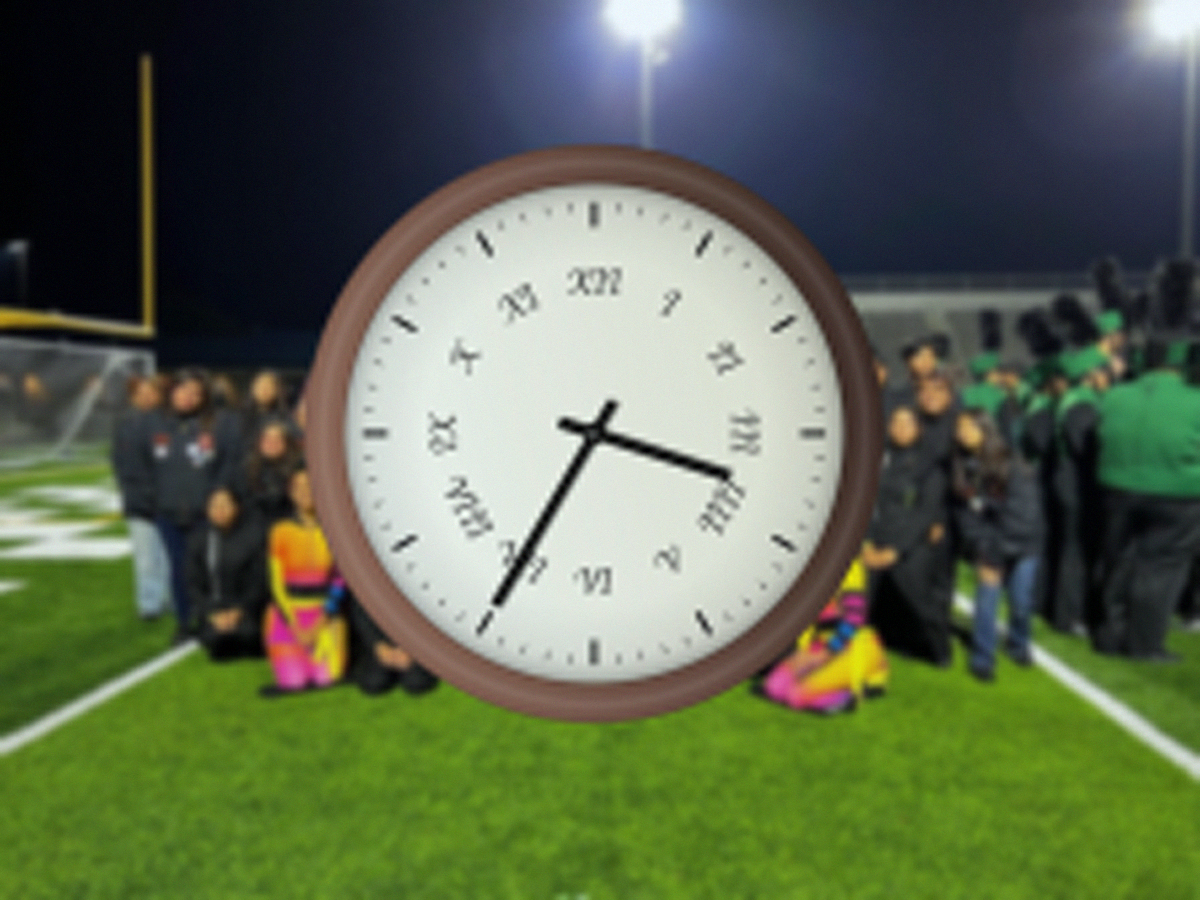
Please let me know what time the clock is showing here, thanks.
3:35
